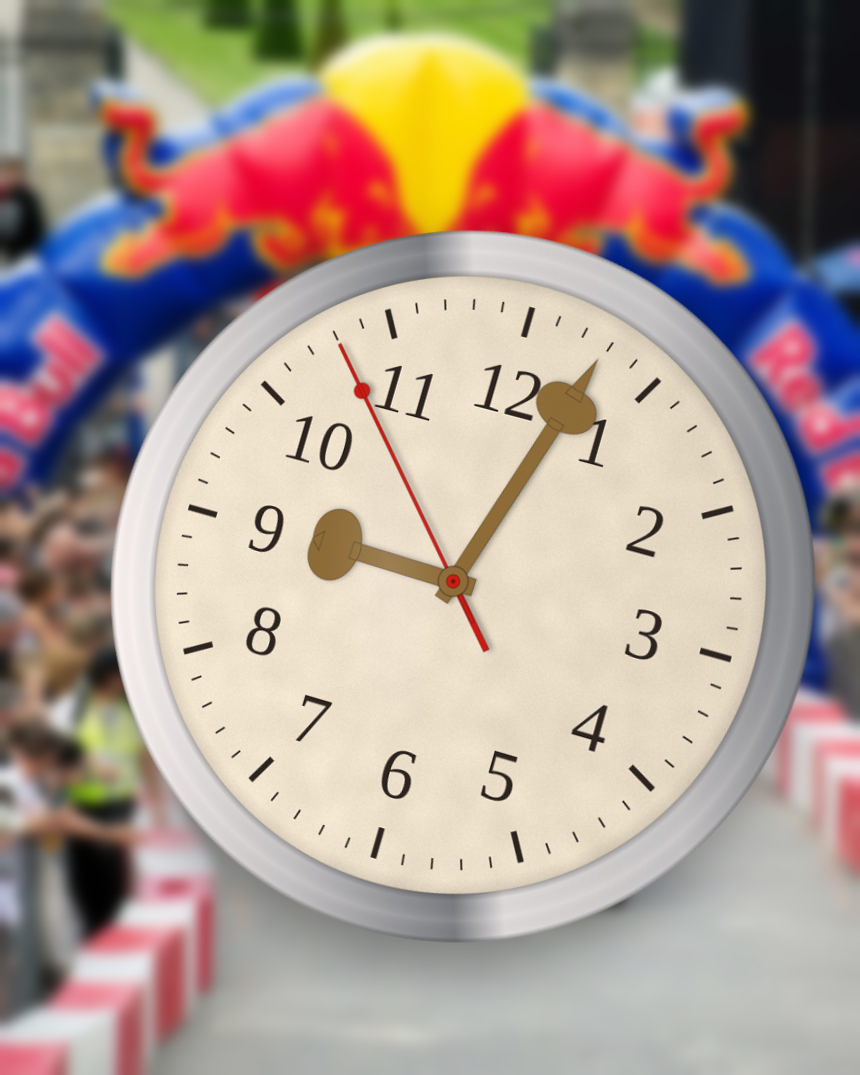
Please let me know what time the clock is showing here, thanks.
9:02:53
